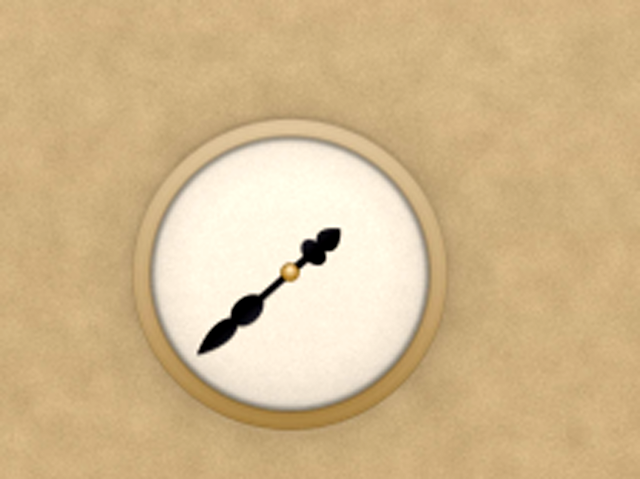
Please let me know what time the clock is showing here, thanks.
1:38
